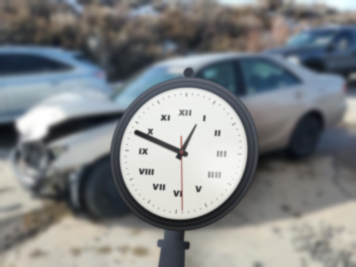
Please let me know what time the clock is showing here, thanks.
12:48:29
